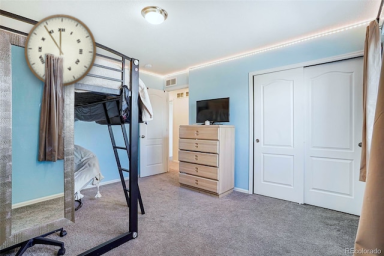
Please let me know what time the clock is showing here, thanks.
11:54
